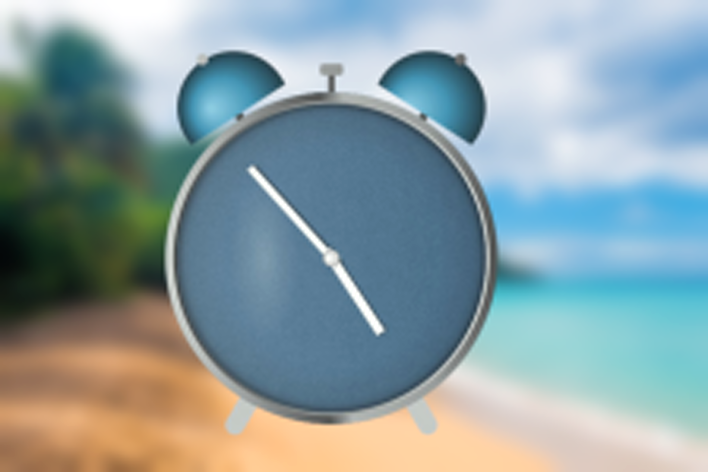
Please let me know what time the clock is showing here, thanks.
4:53
